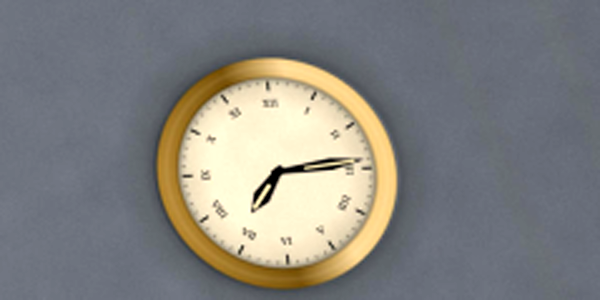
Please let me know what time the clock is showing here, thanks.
7:14
